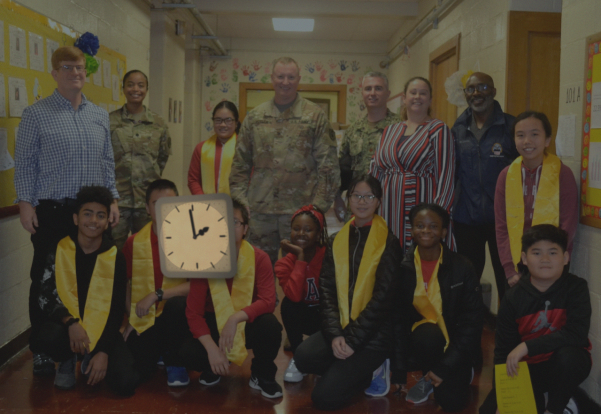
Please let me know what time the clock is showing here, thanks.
1:59
